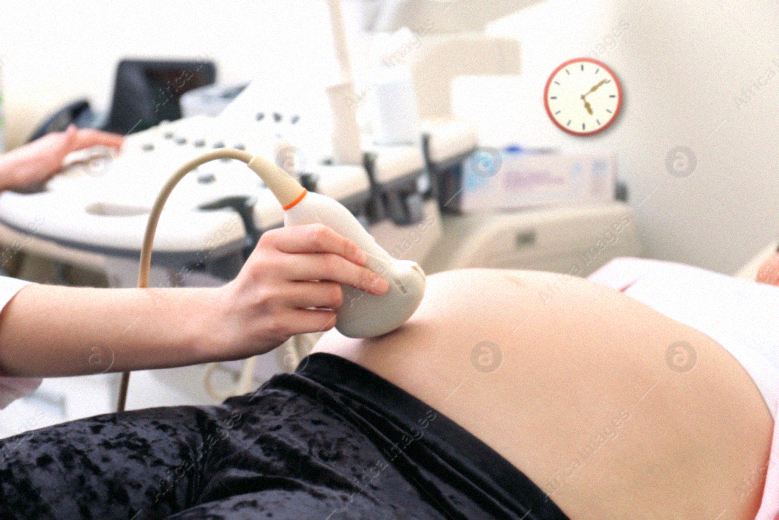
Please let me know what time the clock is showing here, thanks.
5:09
